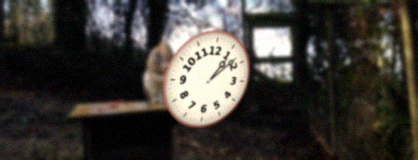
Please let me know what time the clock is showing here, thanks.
1:08
